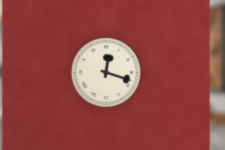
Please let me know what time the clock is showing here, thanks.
12:18
